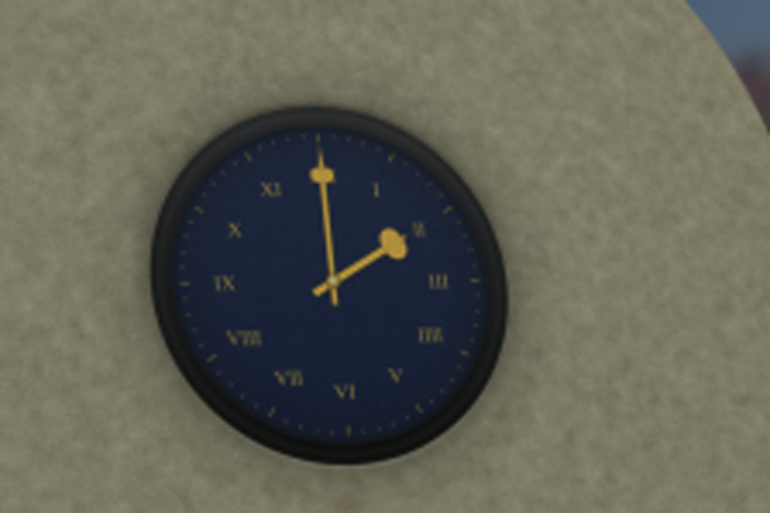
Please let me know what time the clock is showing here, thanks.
2:00
